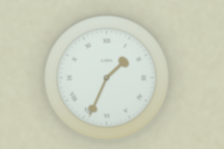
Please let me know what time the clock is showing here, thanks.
1:34
